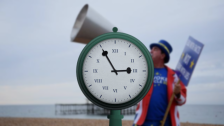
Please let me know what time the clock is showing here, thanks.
2:55
